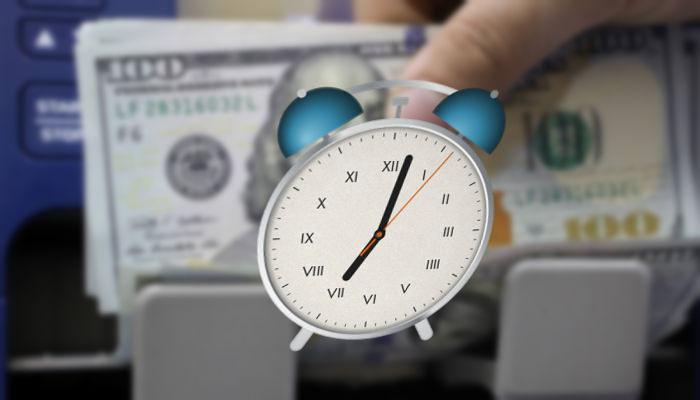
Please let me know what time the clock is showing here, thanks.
7:02:06
